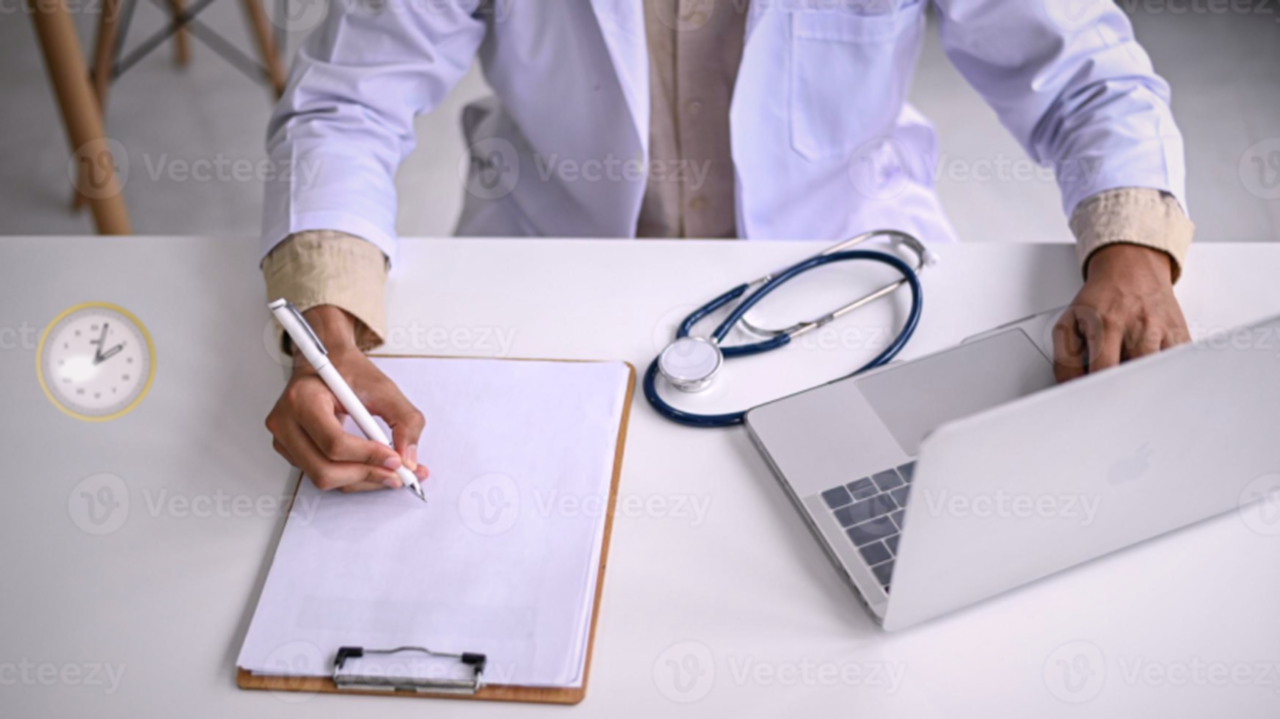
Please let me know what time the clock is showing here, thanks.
2:03
